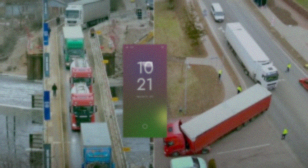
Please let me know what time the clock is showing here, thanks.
10:21
